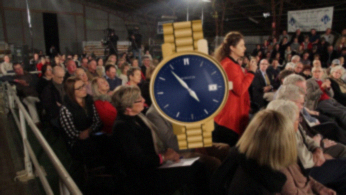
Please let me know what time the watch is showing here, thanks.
4:54
